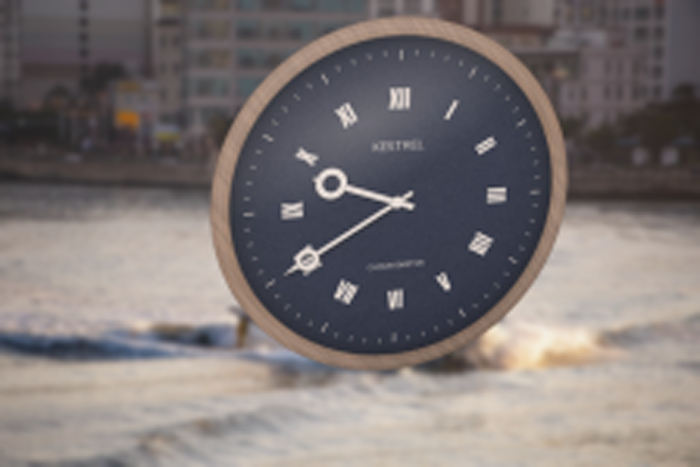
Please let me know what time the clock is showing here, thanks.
9:40
